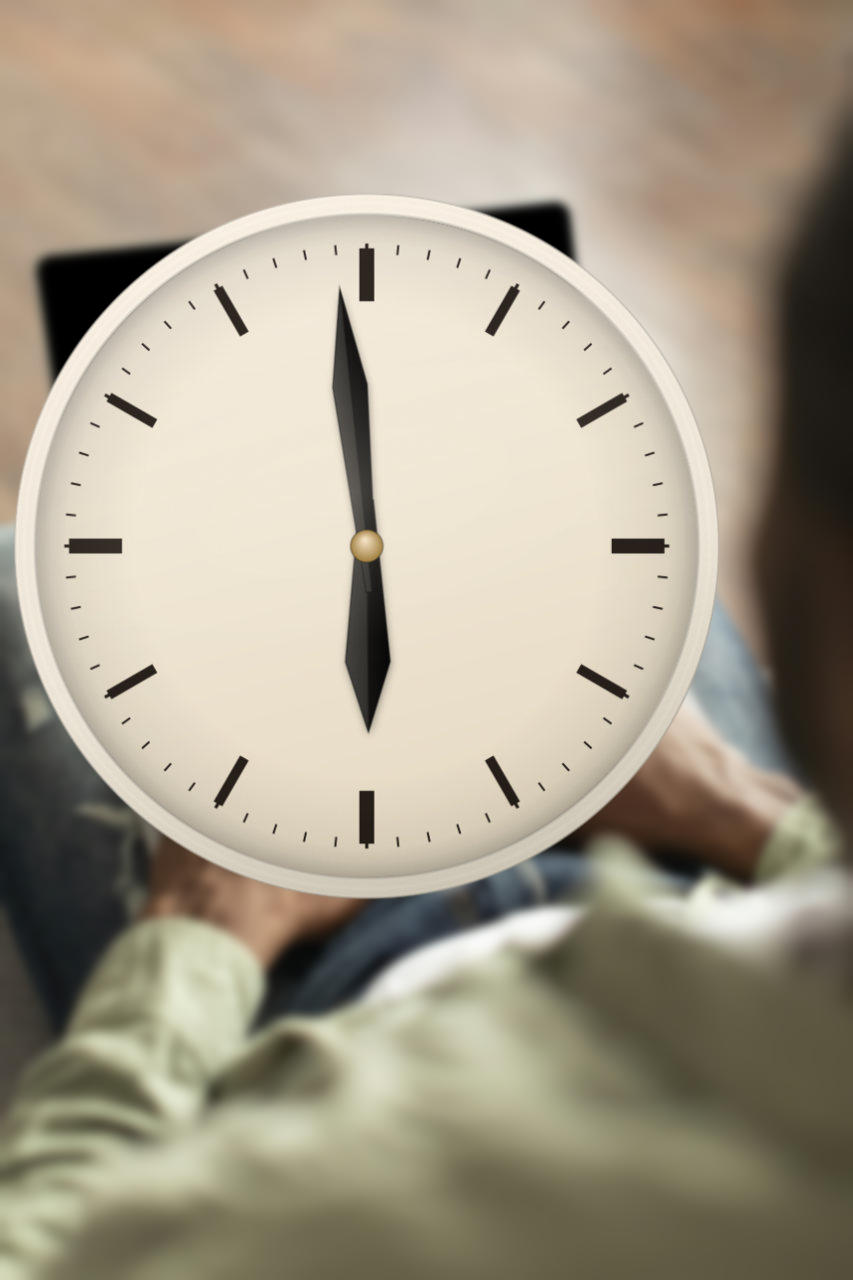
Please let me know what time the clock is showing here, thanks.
5:59
